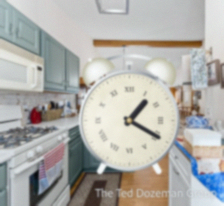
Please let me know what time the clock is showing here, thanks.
1:20
